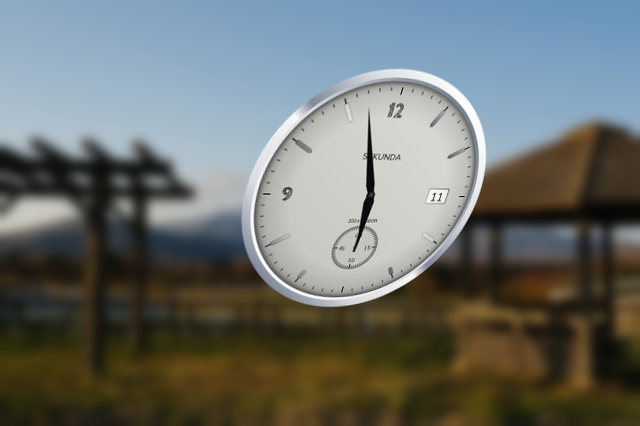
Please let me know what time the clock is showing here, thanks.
5:57
